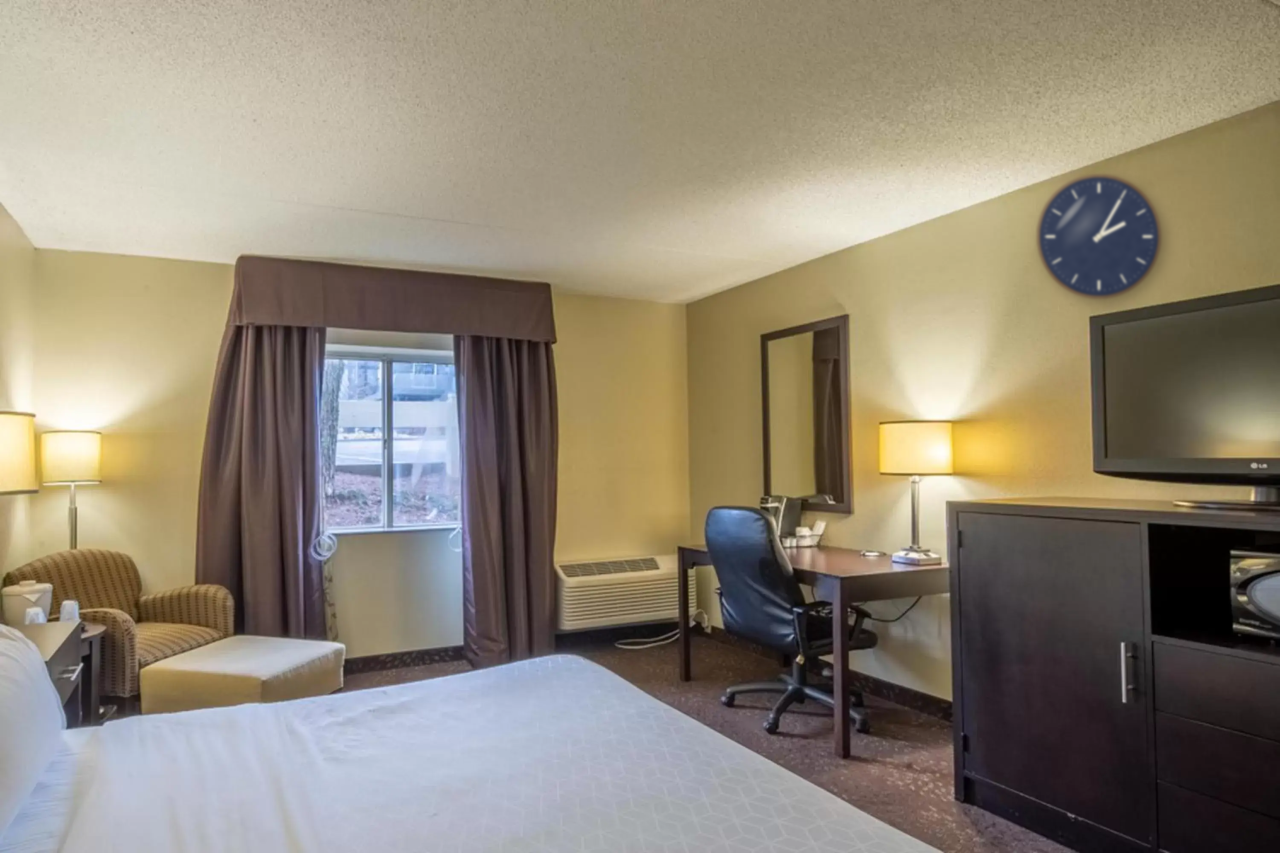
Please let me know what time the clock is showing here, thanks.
2:05
